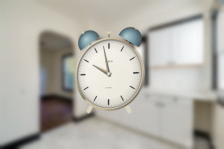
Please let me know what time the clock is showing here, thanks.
9:58
